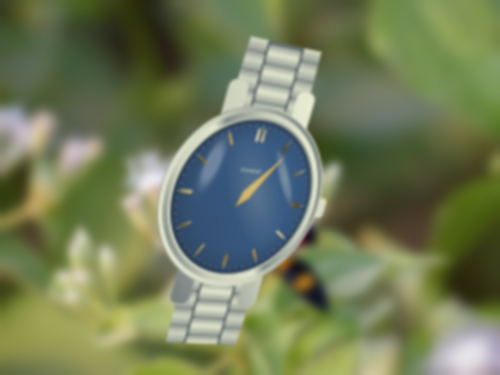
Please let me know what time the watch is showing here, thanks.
1:06
